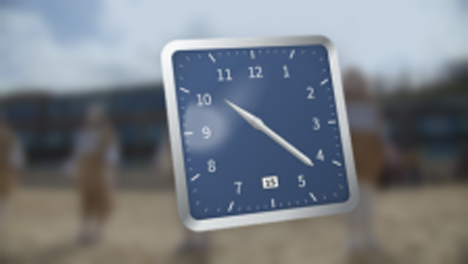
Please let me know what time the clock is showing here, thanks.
10:22
